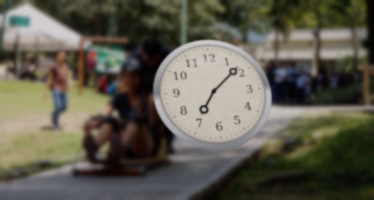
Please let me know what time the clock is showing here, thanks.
7:08
